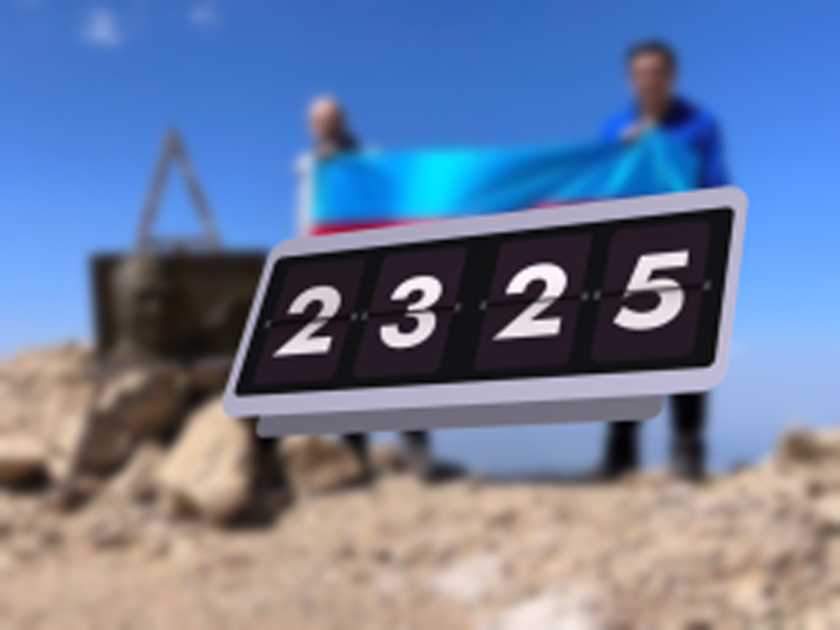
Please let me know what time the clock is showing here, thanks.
23:25
